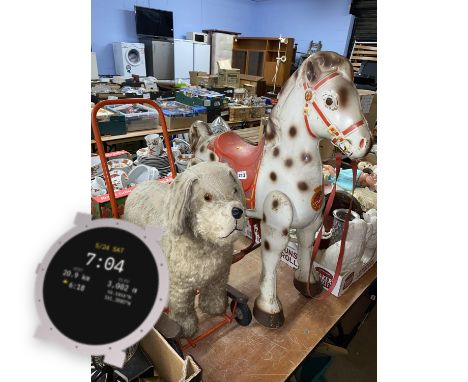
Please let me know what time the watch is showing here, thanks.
7:04
